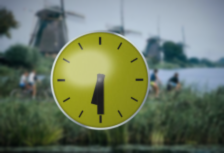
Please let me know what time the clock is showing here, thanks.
6:30
